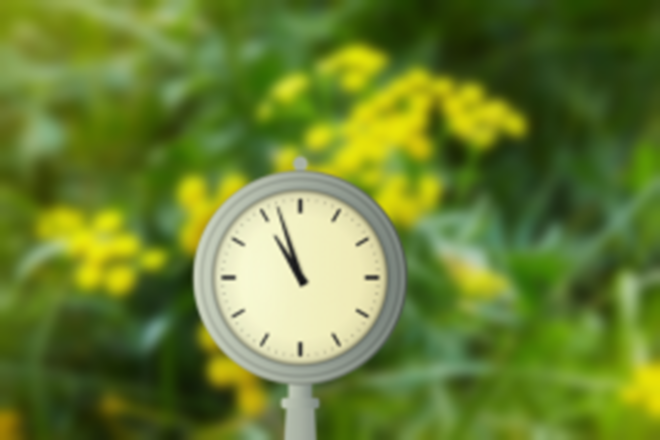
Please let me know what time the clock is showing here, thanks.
10:57
